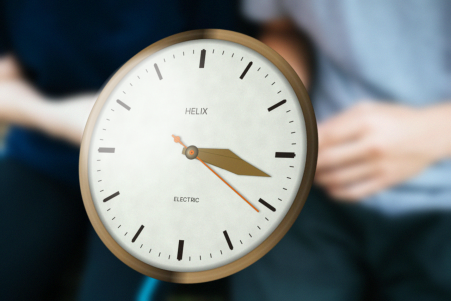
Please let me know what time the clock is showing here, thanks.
3:17:21
